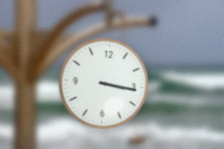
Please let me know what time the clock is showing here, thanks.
3:16
